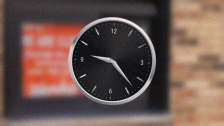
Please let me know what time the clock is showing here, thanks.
9:23
